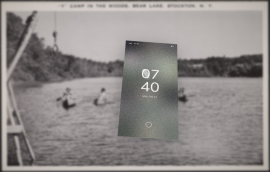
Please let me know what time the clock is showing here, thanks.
7:40
